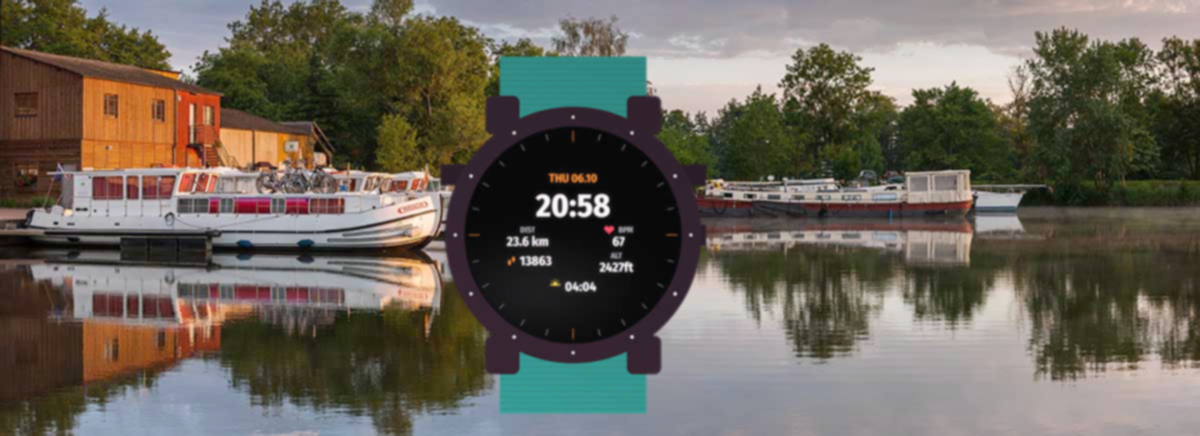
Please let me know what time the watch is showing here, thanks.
20:58
